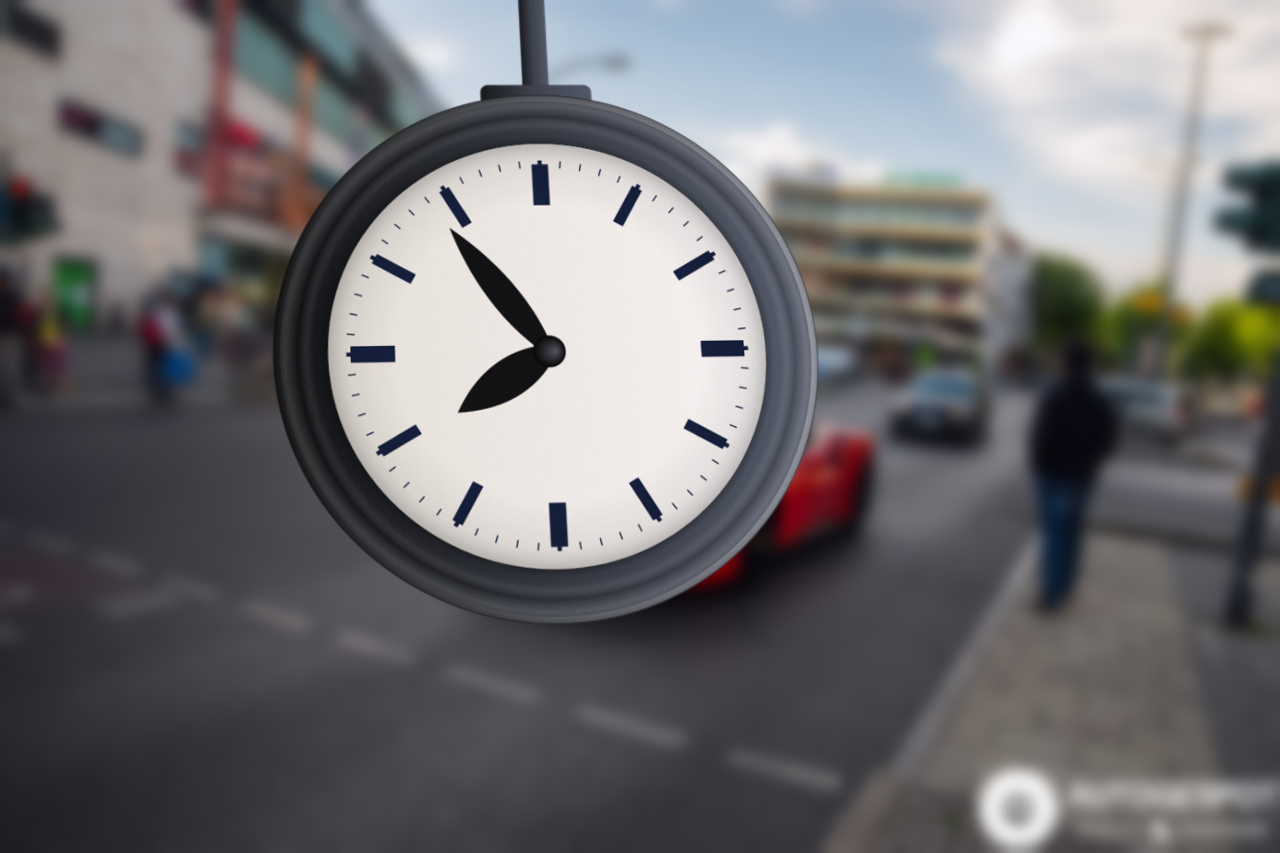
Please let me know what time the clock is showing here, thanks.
7:54
